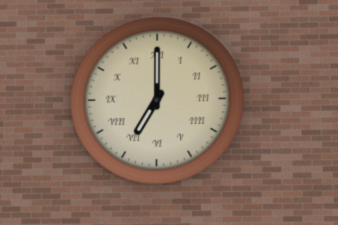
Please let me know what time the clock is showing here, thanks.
7:00
